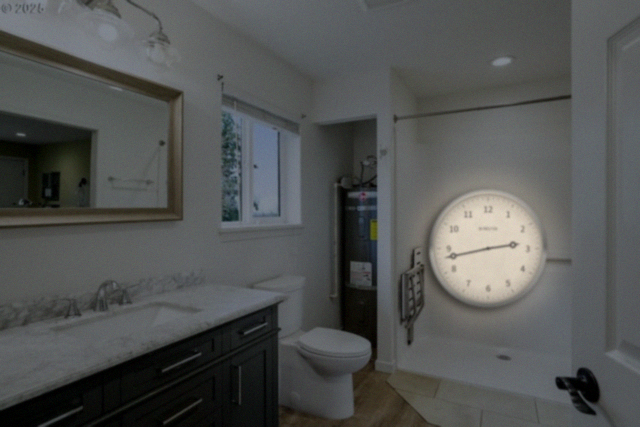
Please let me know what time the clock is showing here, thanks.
2:43
